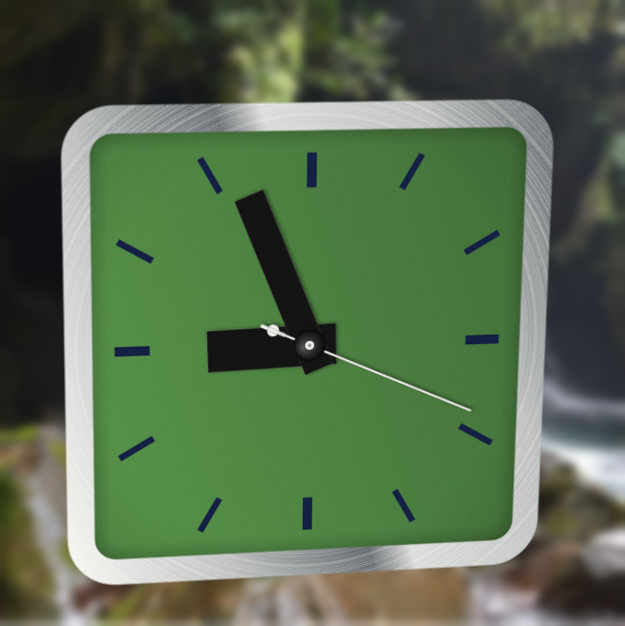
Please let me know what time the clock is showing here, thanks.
8:56:19
